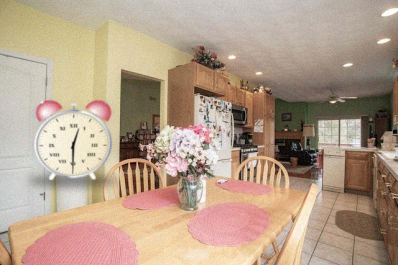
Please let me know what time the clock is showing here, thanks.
12:30
